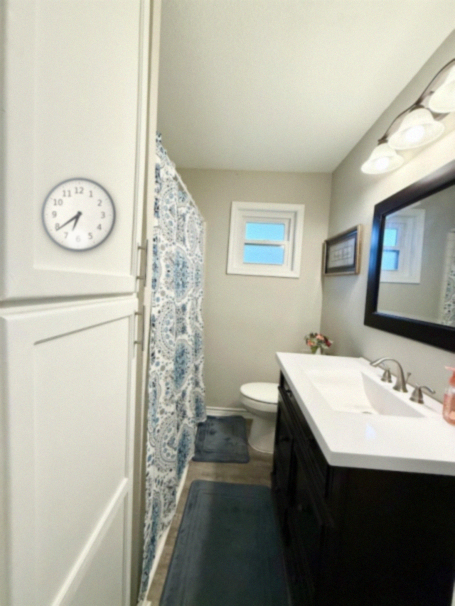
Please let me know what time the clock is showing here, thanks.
6:39
